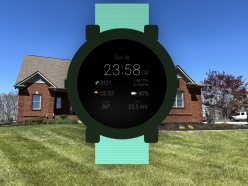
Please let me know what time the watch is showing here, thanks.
23:58
